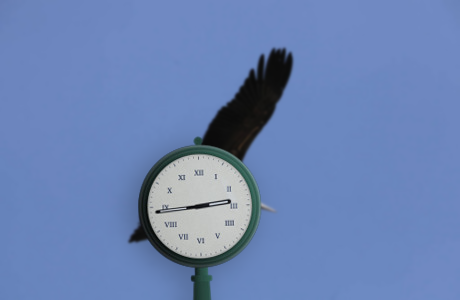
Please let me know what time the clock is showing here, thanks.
2:44
